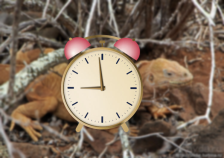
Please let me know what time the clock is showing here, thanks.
8:59
